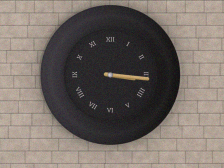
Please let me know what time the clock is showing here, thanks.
3:16
